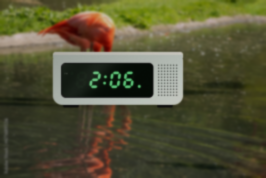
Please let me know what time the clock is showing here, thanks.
2:06
